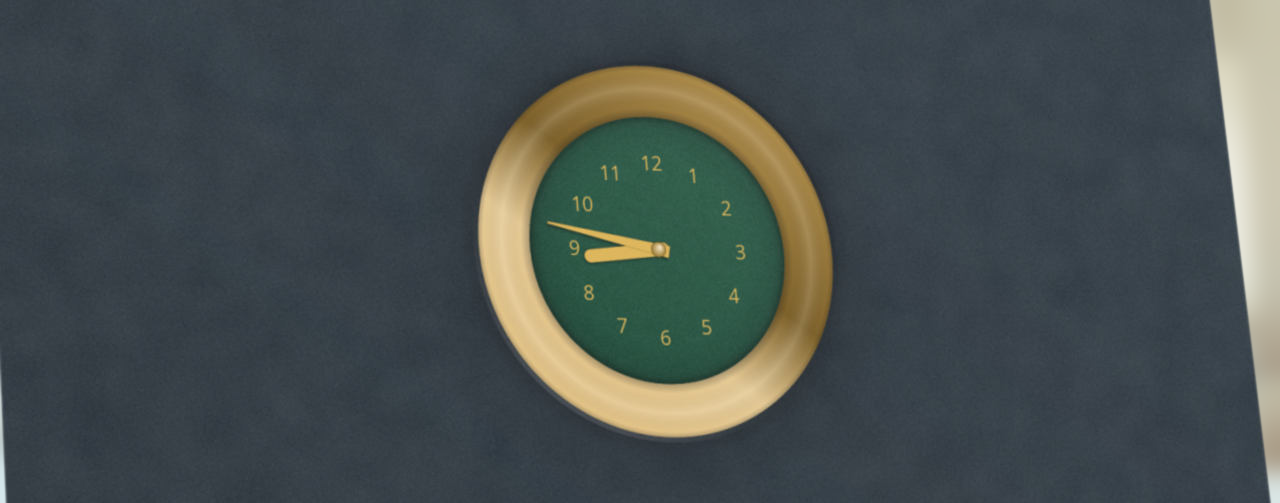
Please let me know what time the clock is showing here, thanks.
8:47
